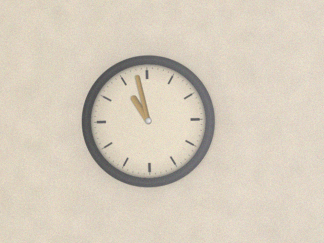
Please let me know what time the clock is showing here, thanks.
10:58
